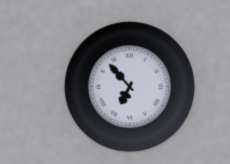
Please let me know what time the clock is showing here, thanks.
6:53
